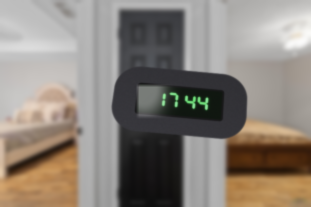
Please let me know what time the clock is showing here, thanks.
17:44
